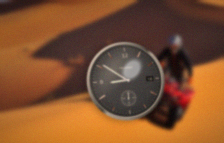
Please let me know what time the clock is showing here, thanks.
8:51
